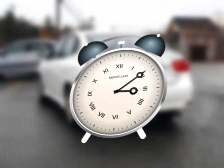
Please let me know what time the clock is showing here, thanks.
3:09
